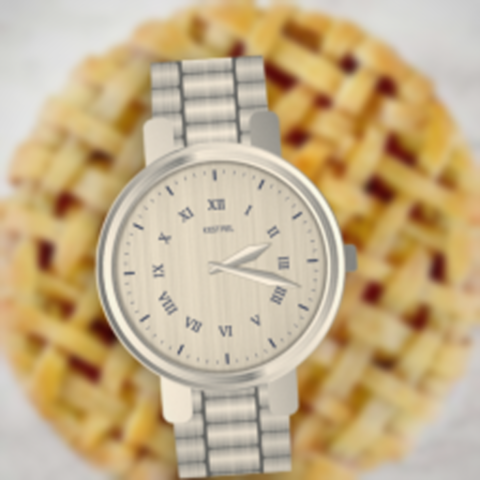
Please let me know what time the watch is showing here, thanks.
2:18
